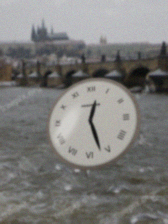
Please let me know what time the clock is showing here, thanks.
12:27
